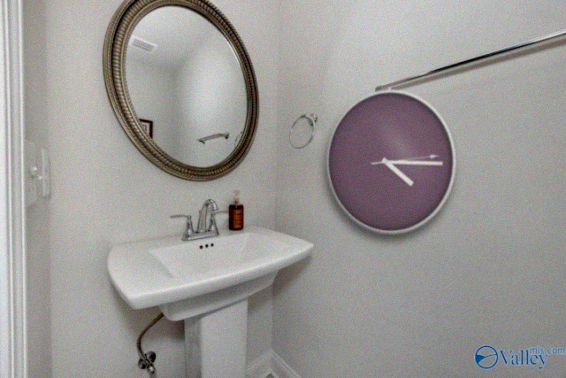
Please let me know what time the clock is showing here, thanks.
4:15:14
